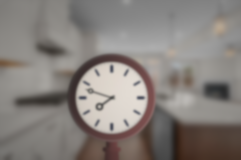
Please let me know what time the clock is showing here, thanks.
7:48
